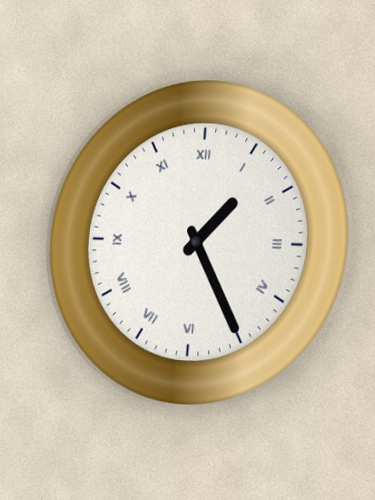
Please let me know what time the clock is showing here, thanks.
1:25
